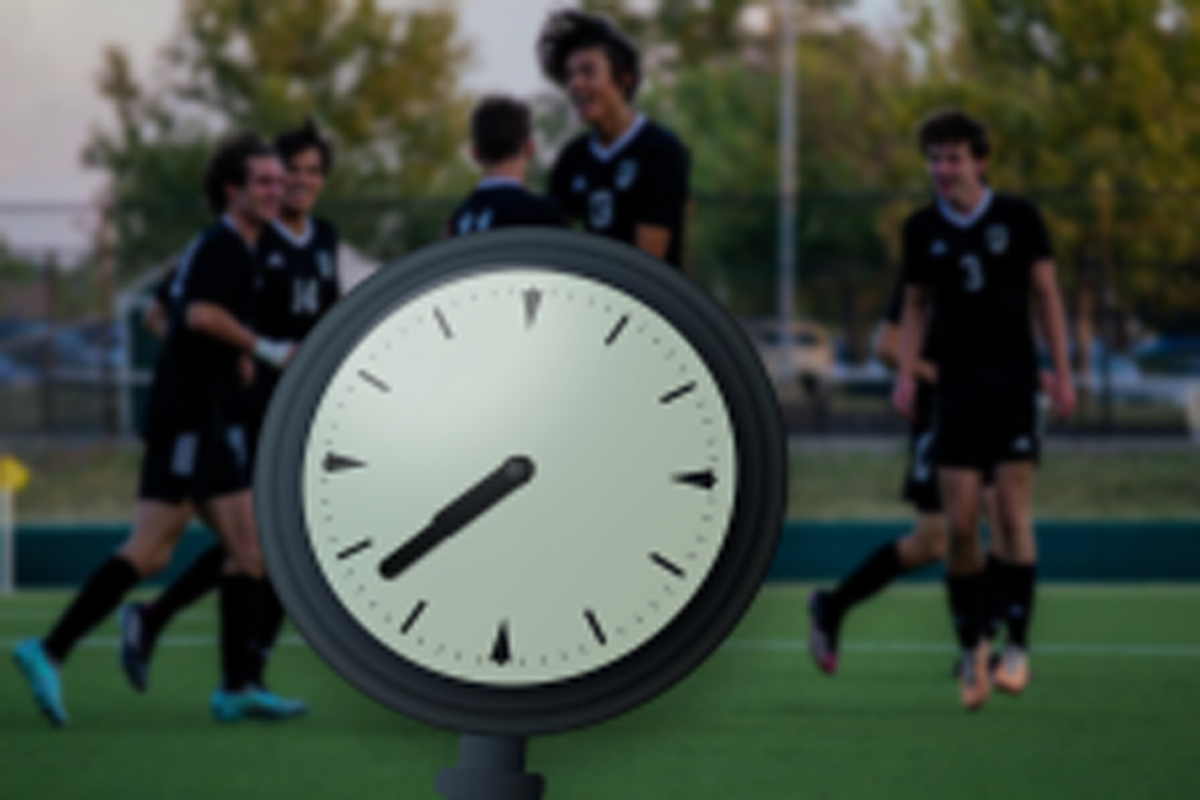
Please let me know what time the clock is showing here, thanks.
7:38
